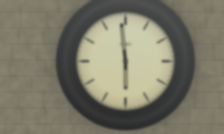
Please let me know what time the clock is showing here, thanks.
5:59
